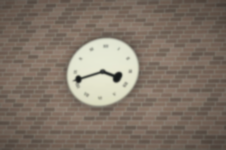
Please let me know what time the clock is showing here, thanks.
3:42
